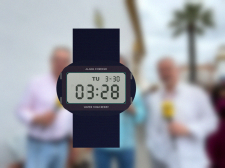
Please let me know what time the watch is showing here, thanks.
3:28
